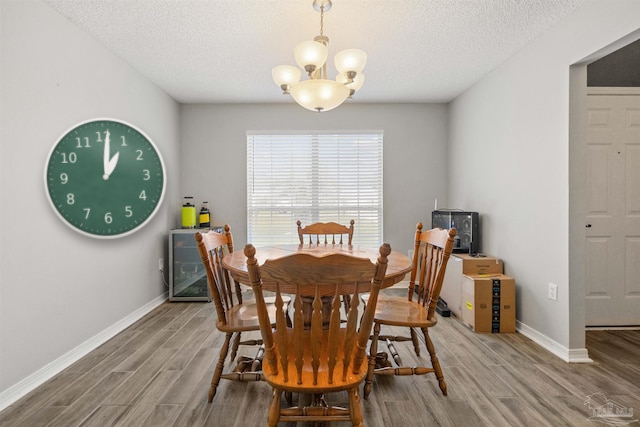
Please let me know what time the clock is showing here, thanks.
1:01
